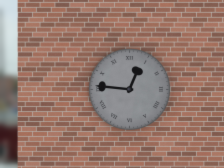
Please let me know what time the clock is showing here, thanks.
12:46
